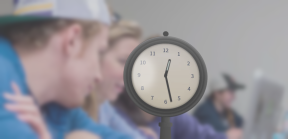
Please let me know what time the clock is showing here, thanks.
12:28
